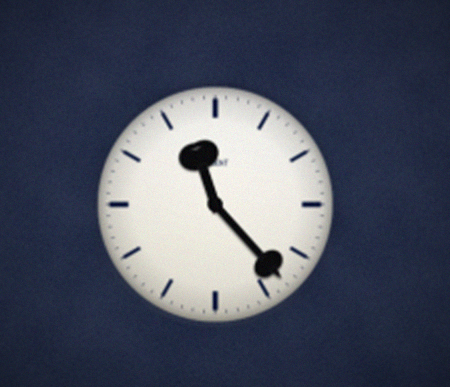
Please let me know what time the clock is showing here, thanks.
11:23
